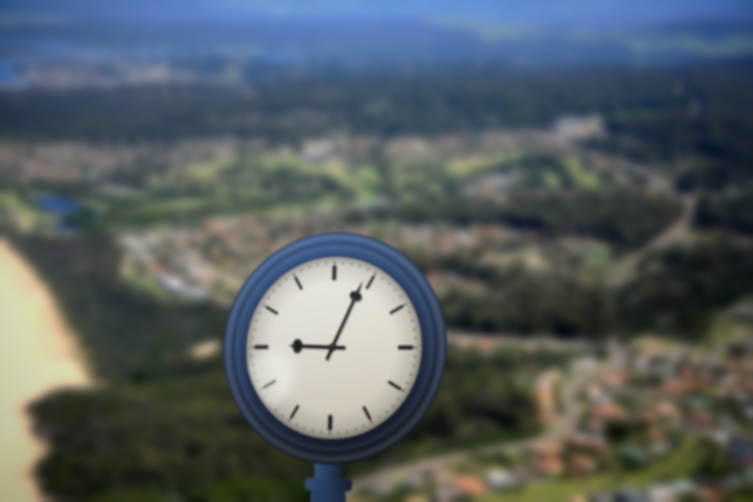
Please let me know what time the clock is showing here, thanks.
9:04
